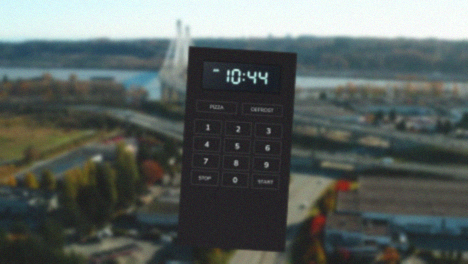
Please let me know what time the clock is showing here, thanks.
10:44
